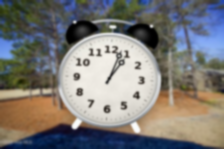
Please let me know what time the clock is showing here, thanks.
1:03
